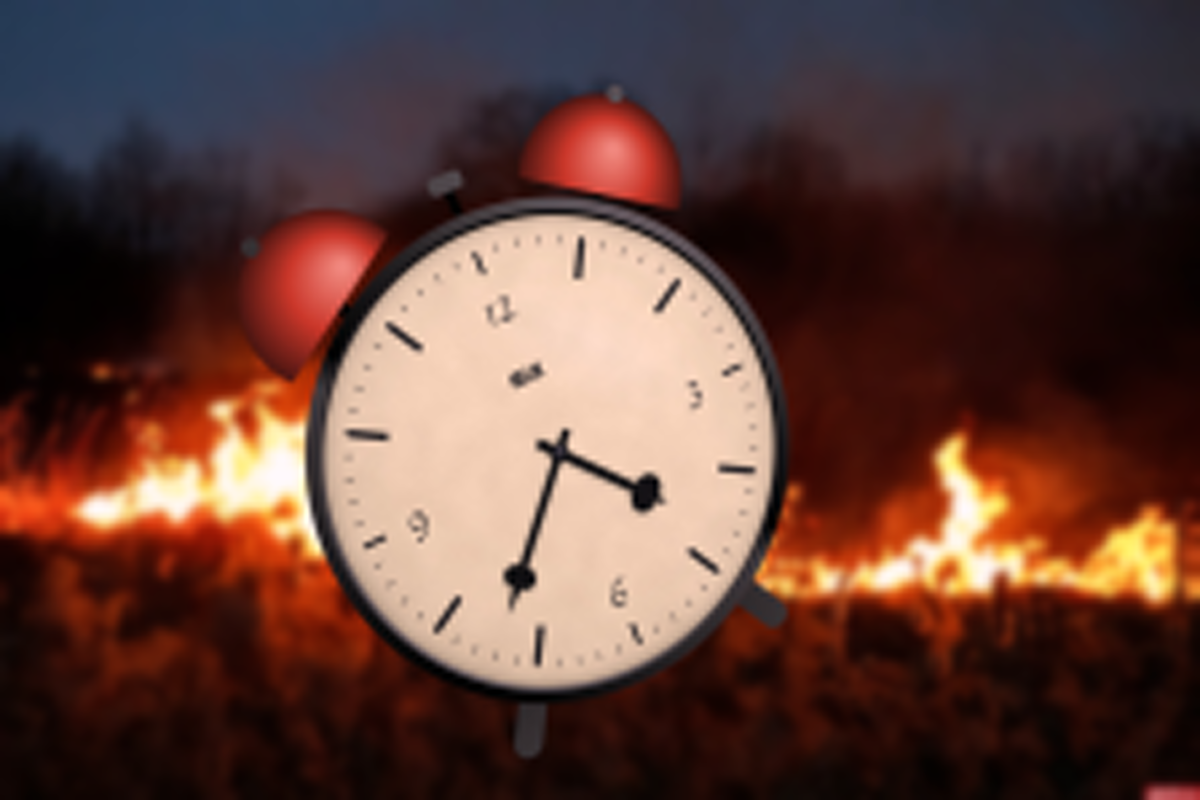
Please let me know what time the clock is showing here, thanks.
4:37
